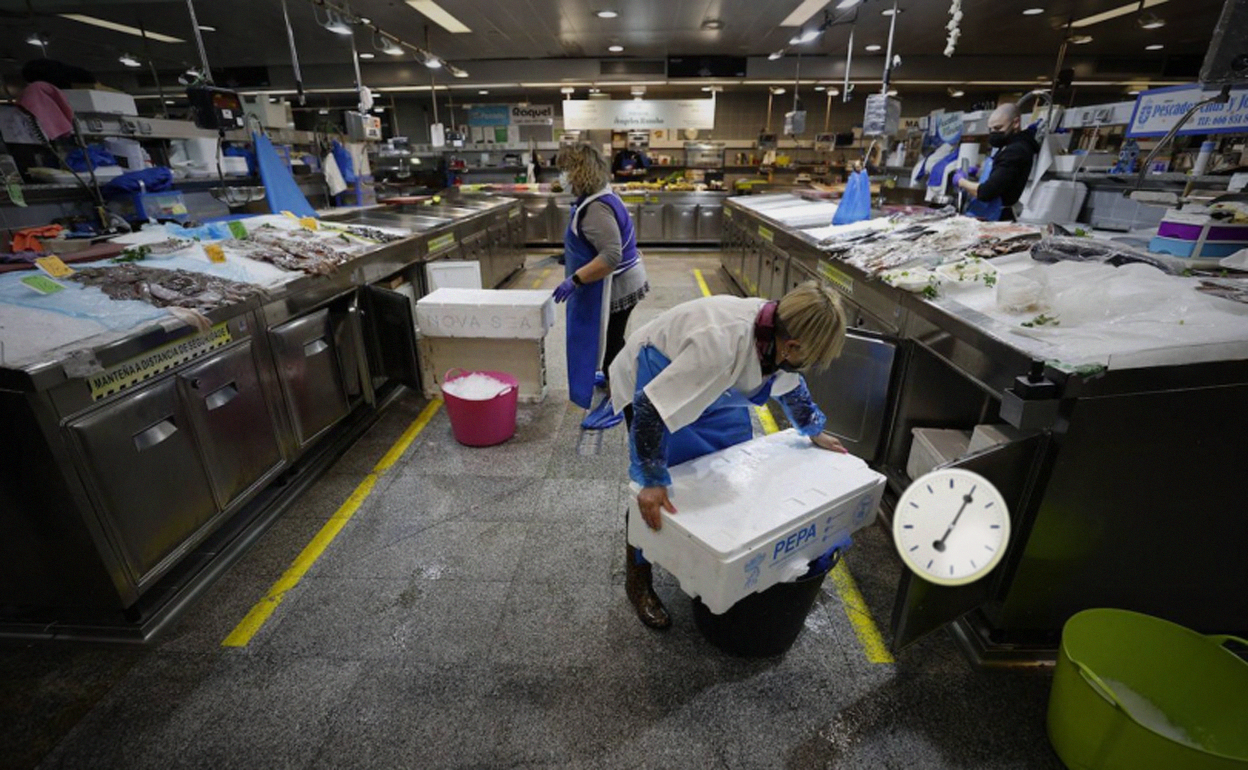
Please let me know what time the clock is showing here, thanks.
7:05
